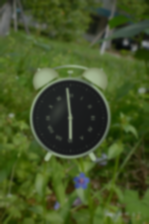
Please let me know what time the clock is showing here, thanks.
5:59
